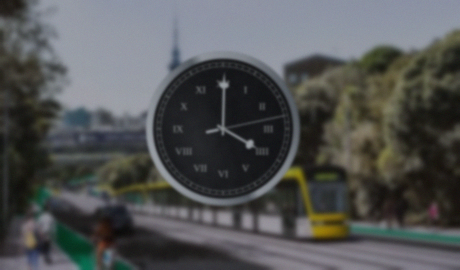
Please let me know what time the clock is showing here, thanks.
4:00:13
